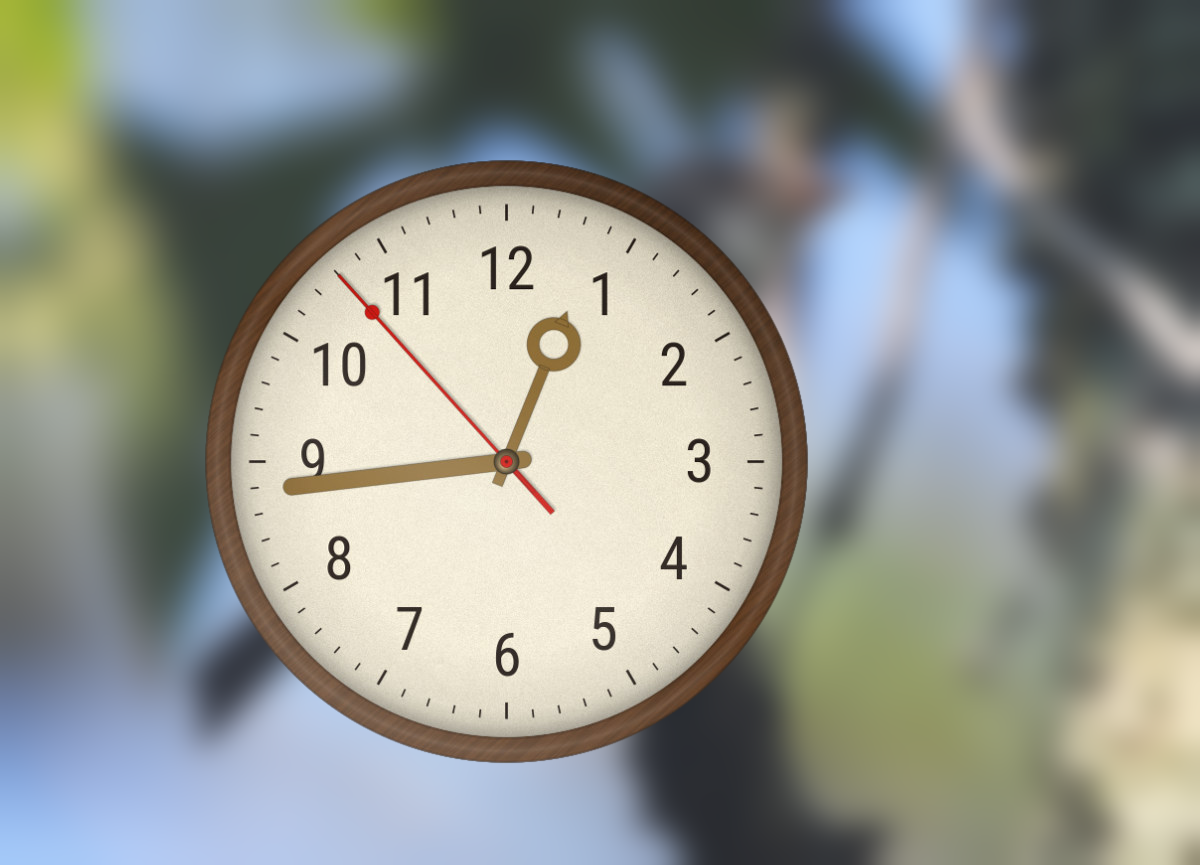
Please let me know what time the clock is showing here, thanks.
12:43:53
